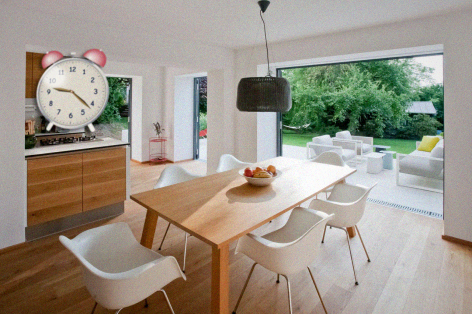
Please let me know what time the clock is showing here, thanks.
9:22
